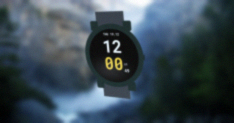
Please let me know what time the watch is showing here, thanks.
12:00
